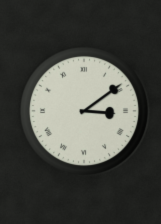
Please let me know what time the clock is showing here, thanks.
3:09
